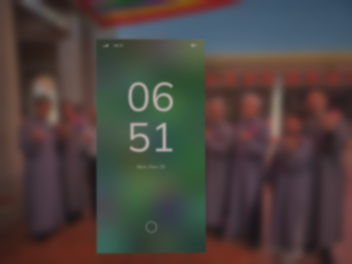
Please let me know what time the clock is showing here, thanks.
6:51
